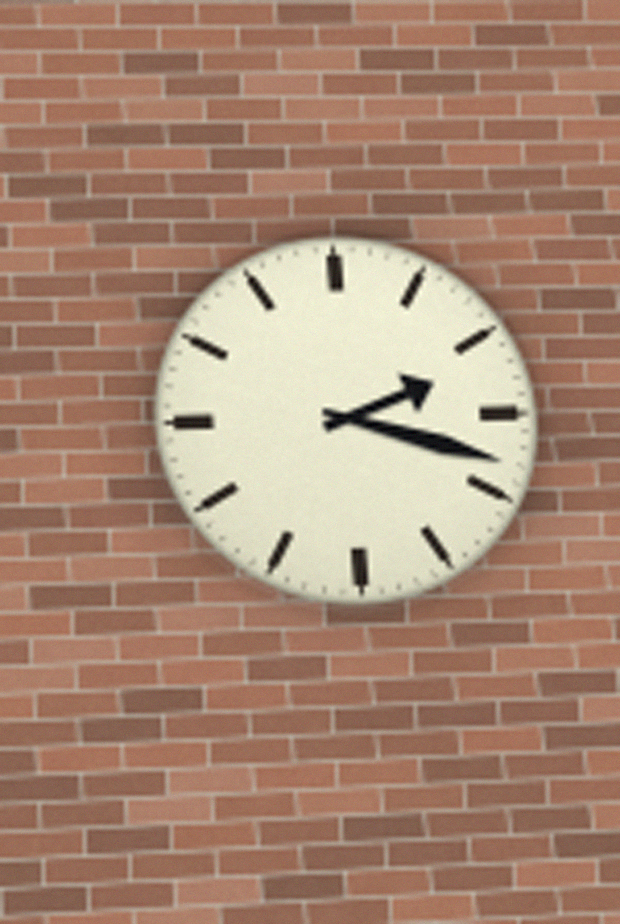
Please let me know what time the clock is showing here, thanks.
2:18
